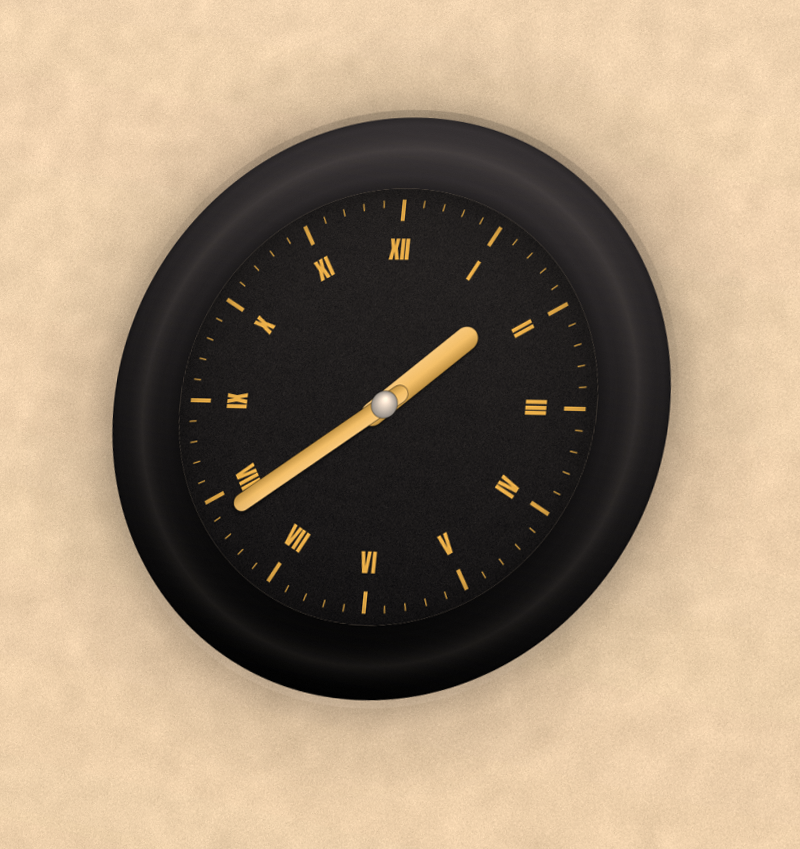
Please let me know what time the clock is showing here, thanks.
1:39
